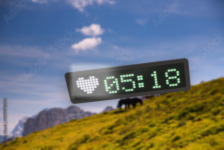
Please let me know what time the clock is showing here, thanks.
5:18
